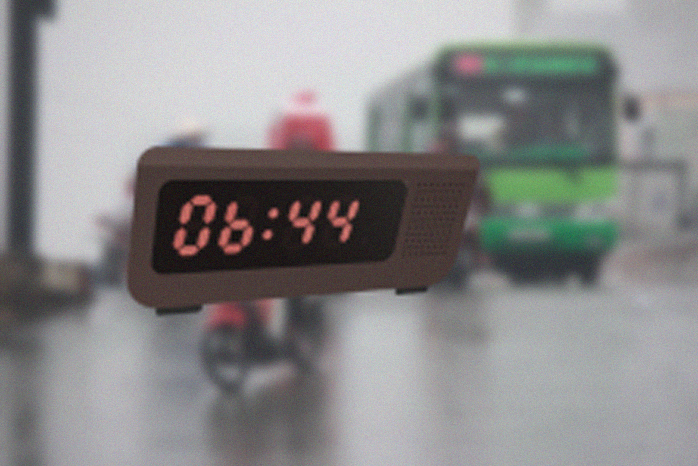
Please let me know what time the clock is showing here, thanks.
6:44
